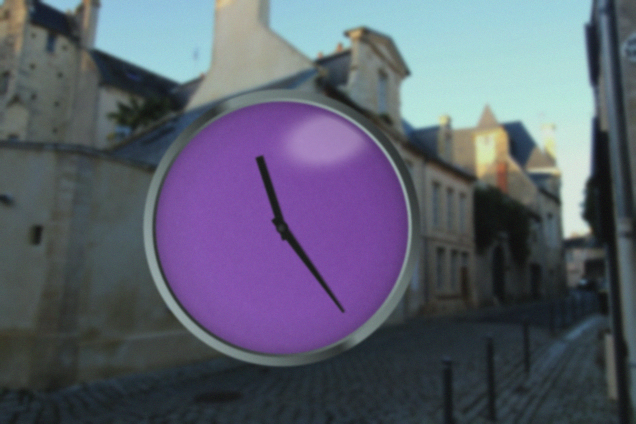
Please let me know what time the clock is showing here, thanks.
11:24
